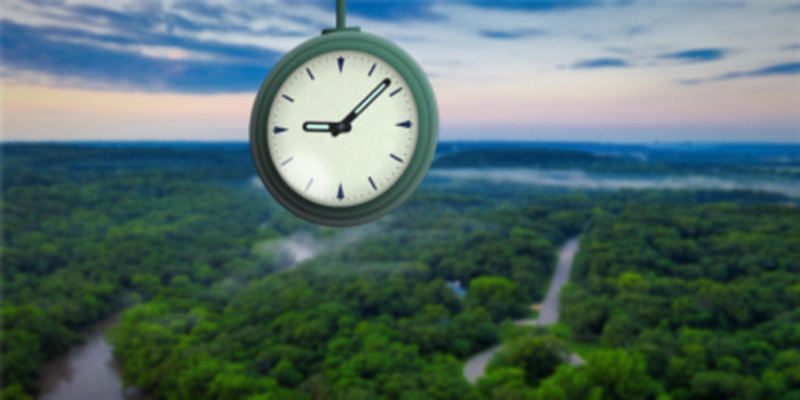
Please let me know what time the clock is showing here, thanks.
9:08
